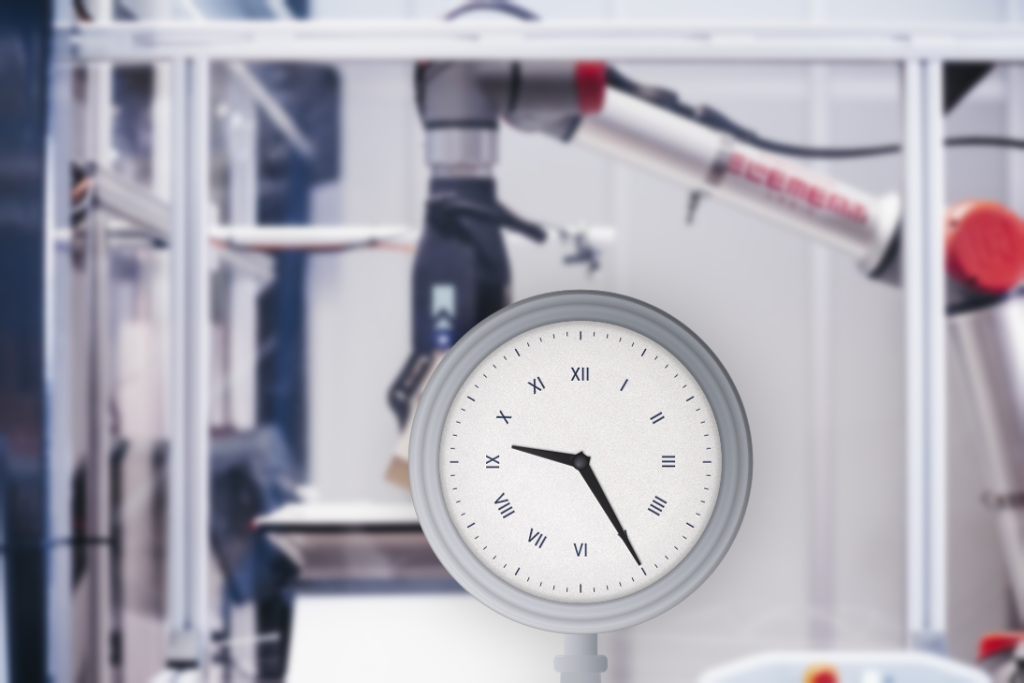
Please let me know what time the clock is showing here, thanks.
9:25
